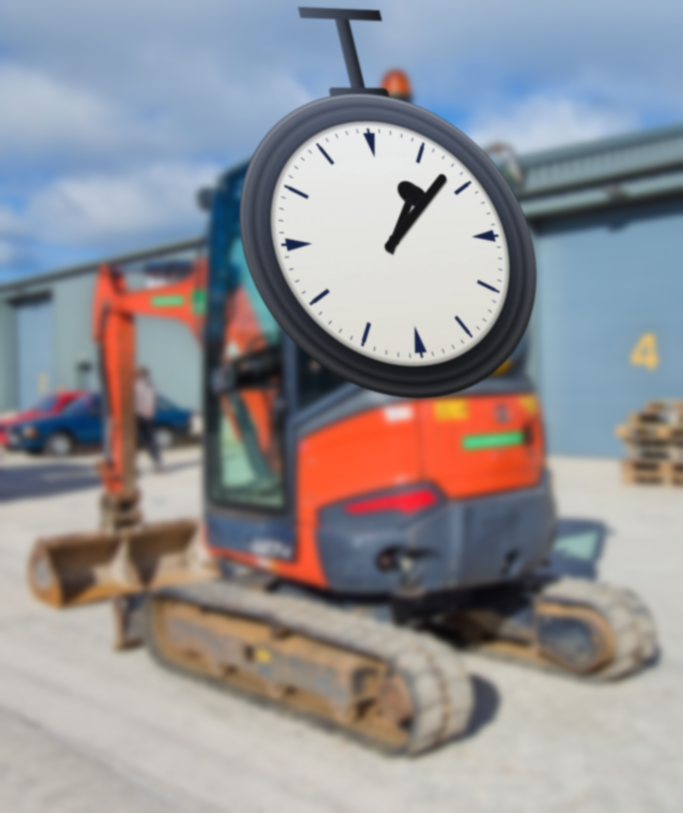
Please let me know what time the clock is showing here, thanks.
1:08
